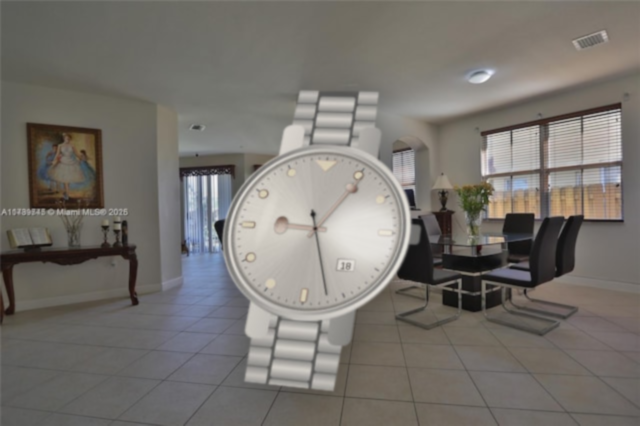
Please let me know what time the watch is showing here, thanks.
9:05:27
